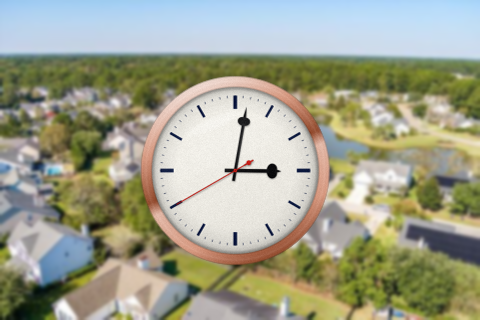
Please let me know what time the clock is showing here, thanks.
3:01:40
